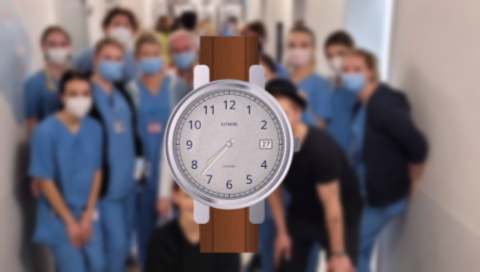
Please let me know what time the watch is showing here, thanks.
7:37
